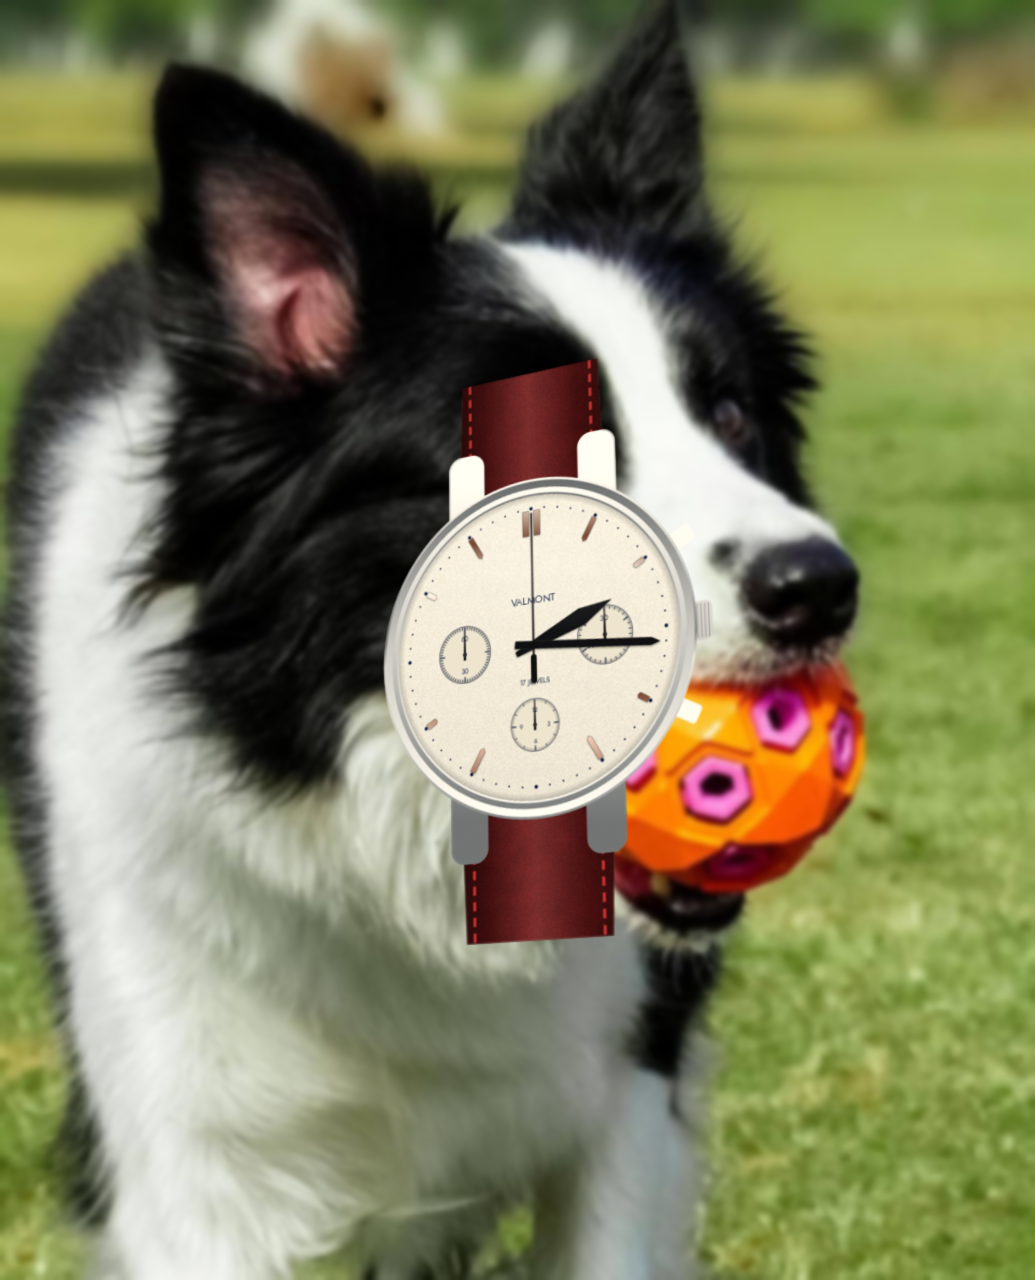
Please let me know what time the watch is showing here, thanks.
2:16
